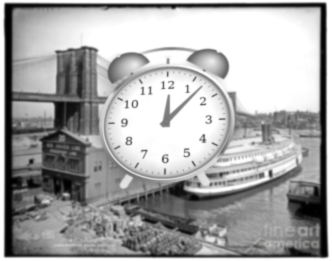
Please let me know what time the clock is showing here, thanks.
12:07
